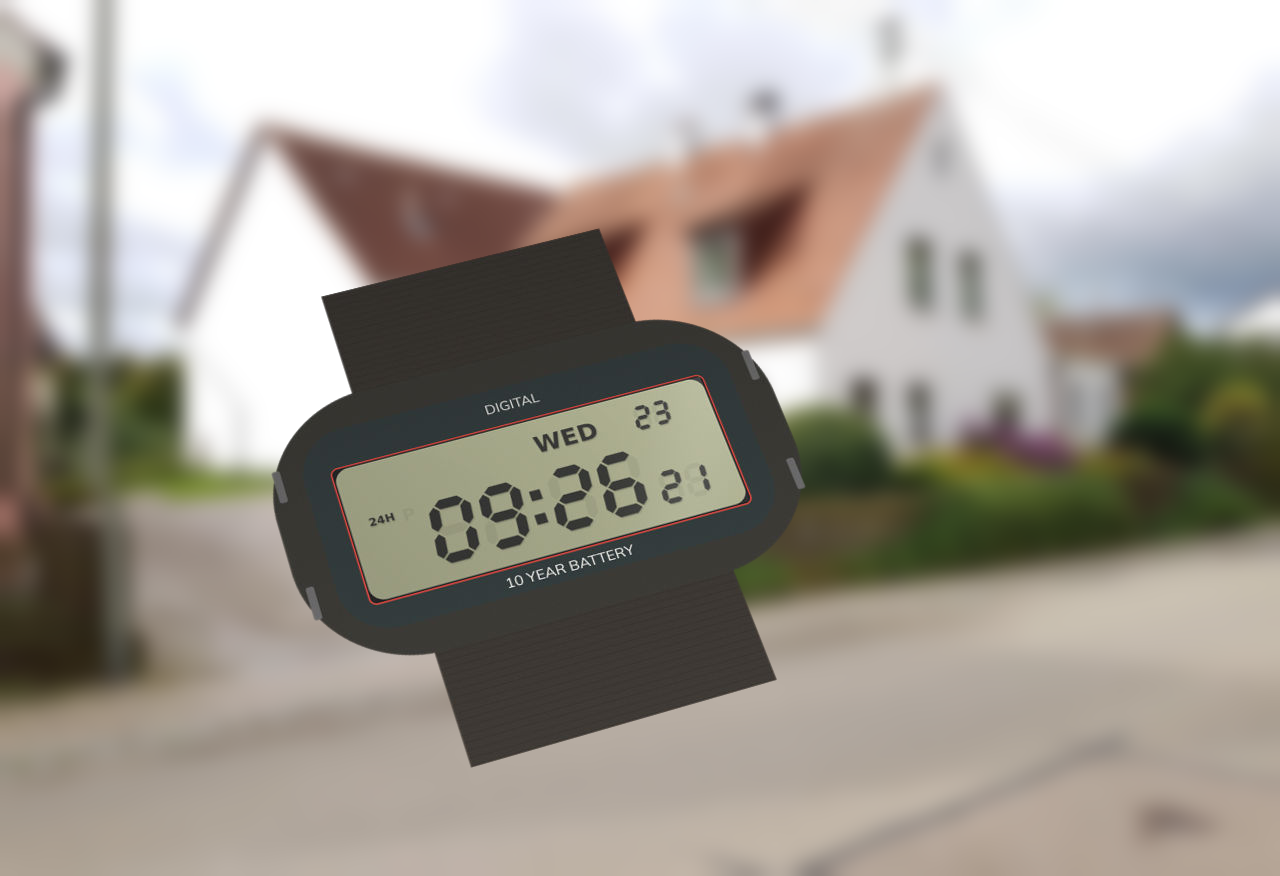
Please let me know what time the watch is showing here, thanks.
9:26:21
